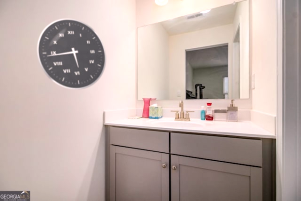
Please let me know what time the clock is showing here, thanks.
5:44
